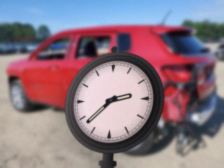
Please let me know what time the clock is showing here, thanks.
2:38
